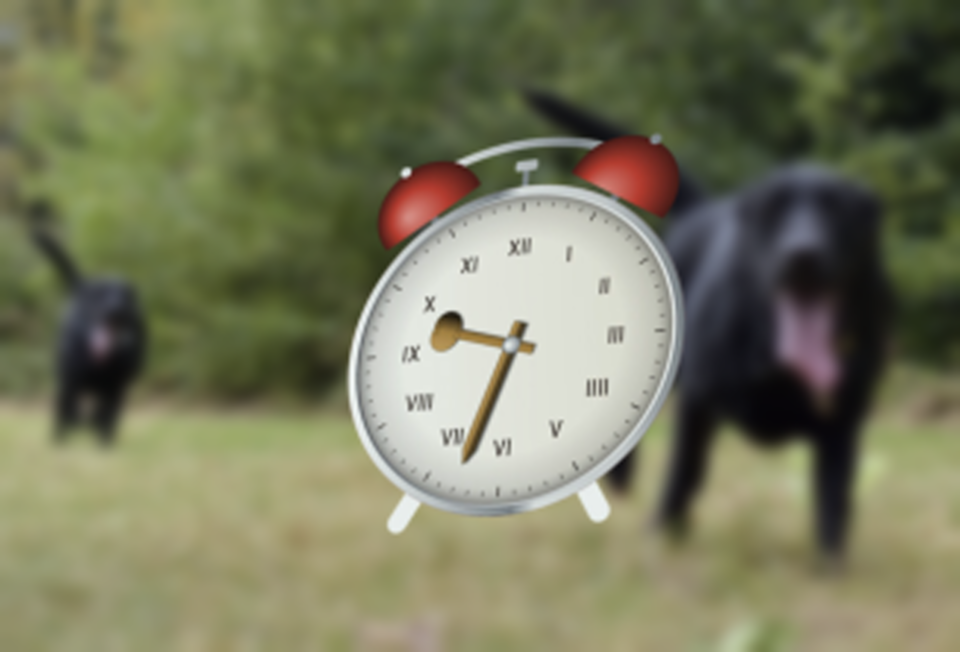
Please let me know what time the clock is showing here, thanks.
9:33
